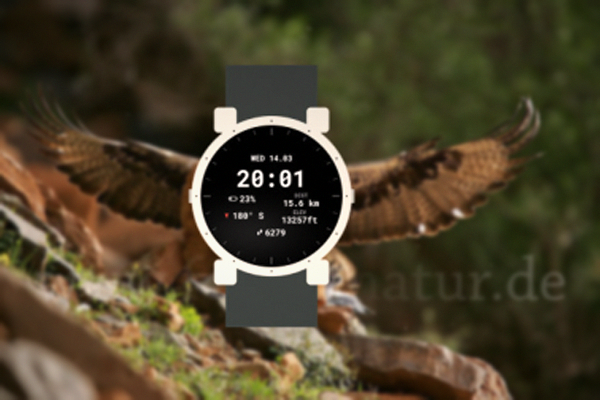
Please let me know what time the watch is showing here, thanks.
20:01
